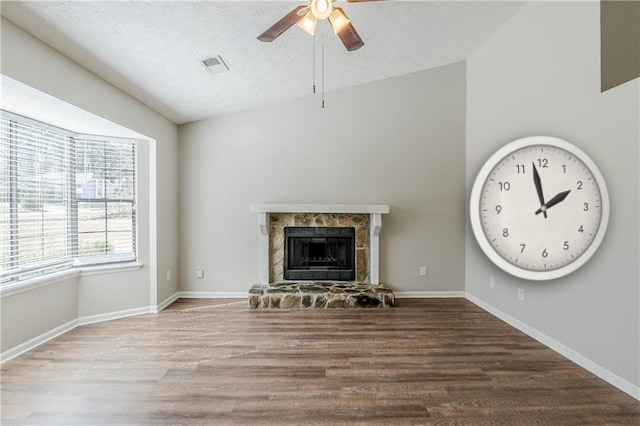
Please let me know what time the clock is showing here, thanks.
1:58
